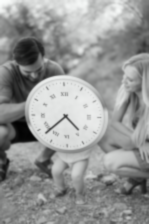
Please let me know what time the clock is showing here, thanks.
4:38
